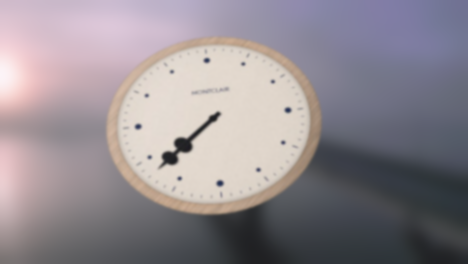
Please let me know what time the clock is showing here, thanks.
7:38
